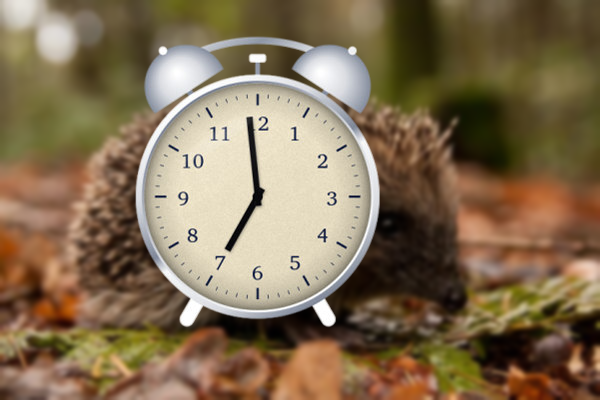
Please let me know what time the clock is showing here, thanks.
6:59
